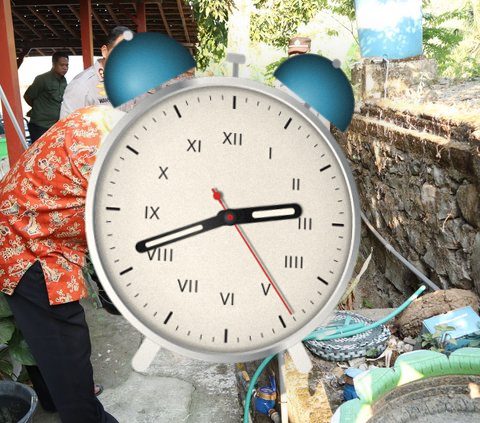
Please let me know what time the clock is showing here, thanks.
2:41:24
